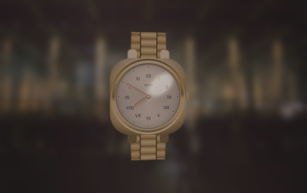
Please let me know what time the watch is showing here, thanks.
7:50
